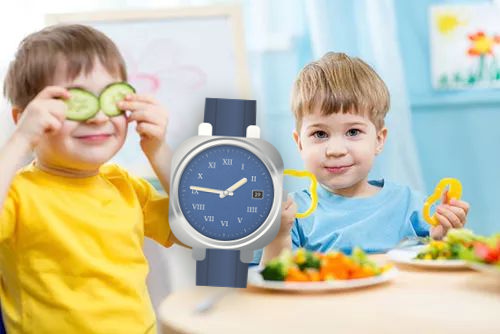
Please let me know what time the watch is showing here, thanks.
1:46
